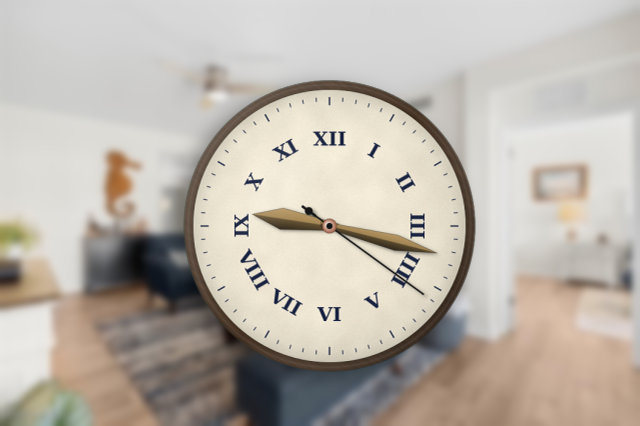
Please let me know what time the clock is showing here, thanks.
9:17:21
